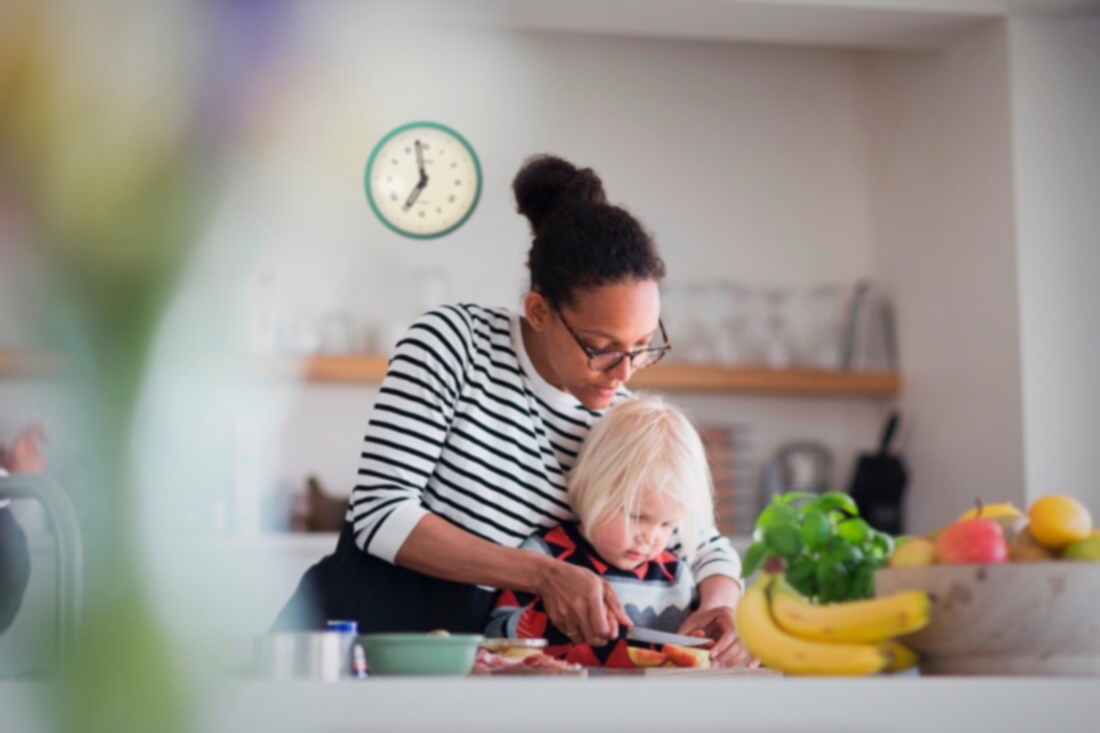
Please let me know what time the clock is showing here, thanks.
6:58
